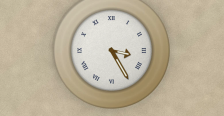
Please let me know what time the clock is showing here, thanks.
3:25
